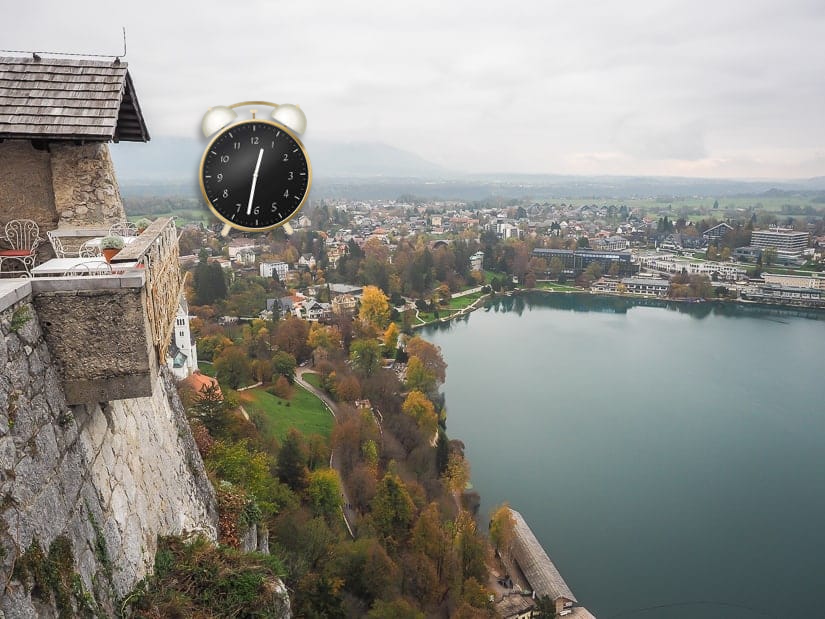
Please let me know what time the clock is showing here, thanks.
12:32
